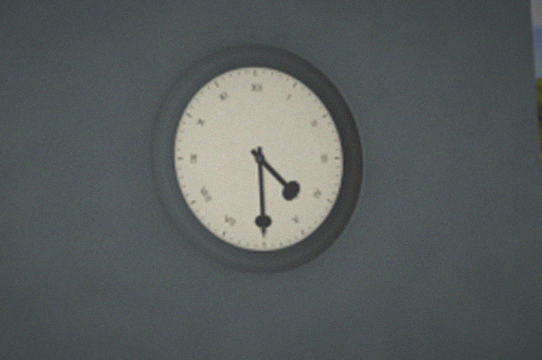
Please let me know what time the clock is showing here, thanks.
4:30
